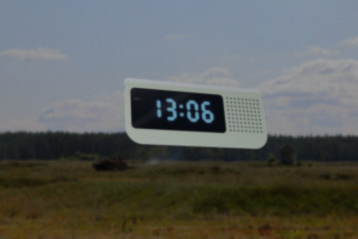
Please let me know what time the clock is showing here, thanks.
13:06
